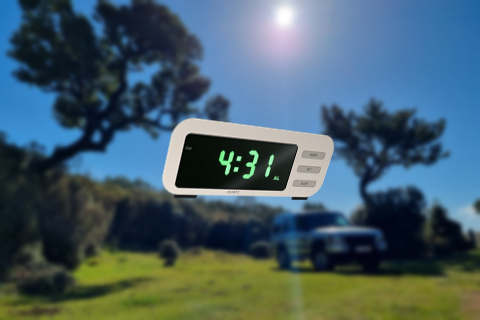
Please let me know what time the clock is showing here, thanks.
4:31
